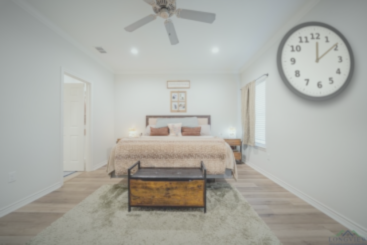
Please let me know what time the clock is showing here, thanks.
12:09
